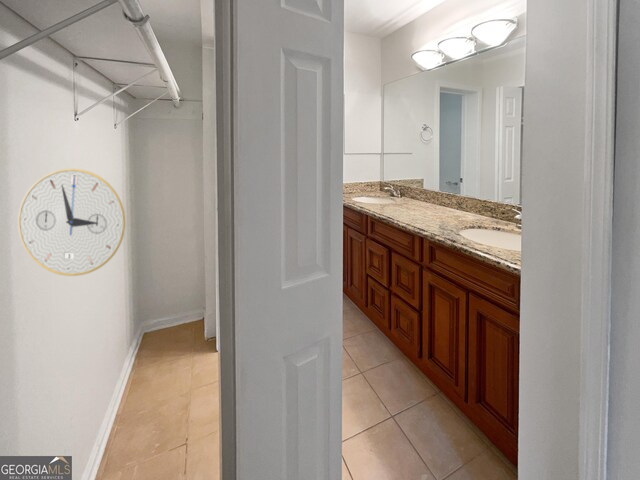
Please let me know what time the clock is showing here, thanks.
2:57
